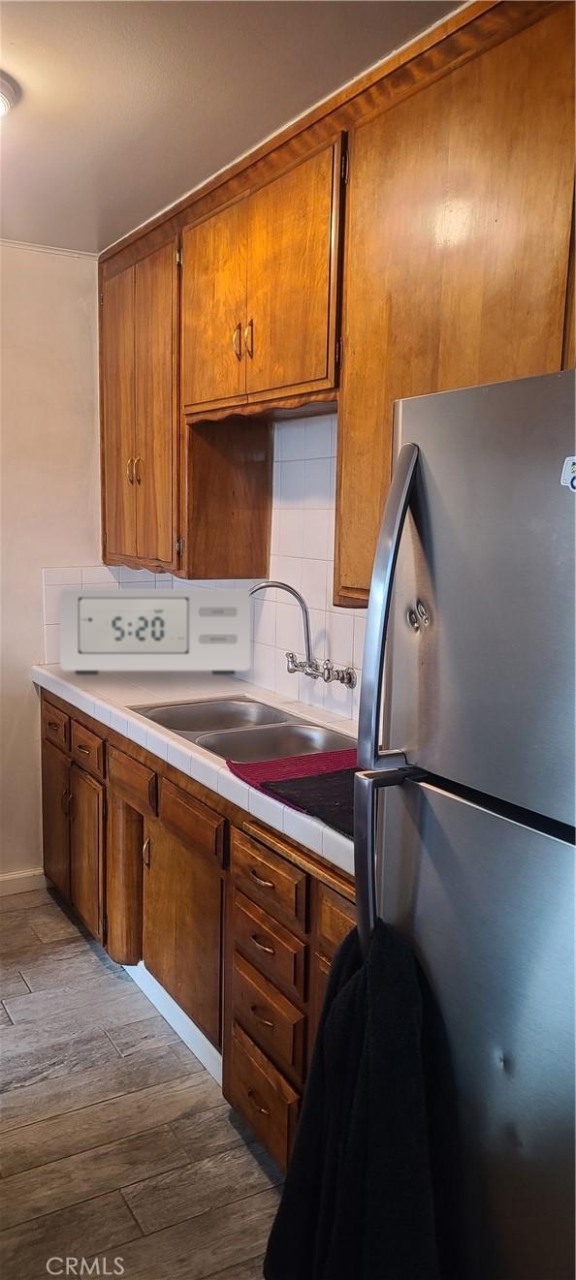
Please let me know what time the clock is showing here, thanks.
5:20
